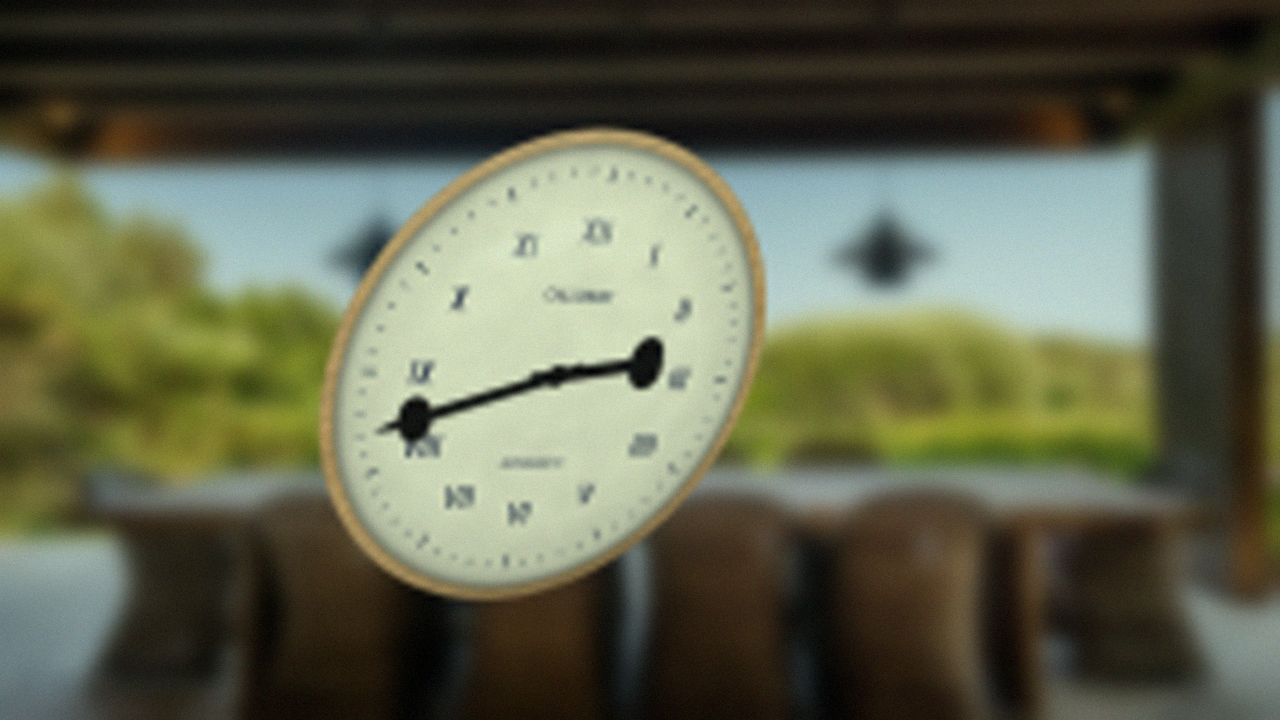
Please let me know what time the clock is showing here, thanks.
2:42
